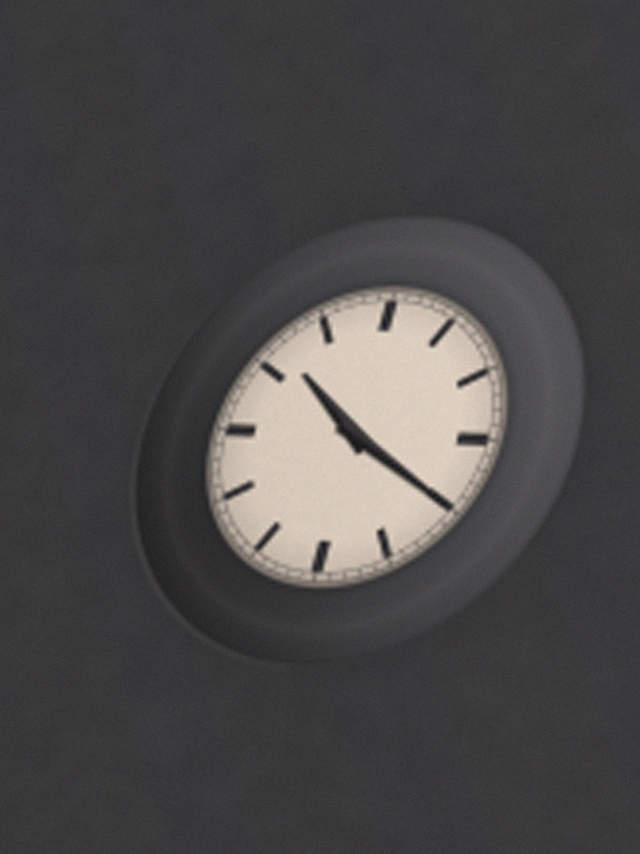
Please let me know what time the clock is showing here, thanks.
10:20
